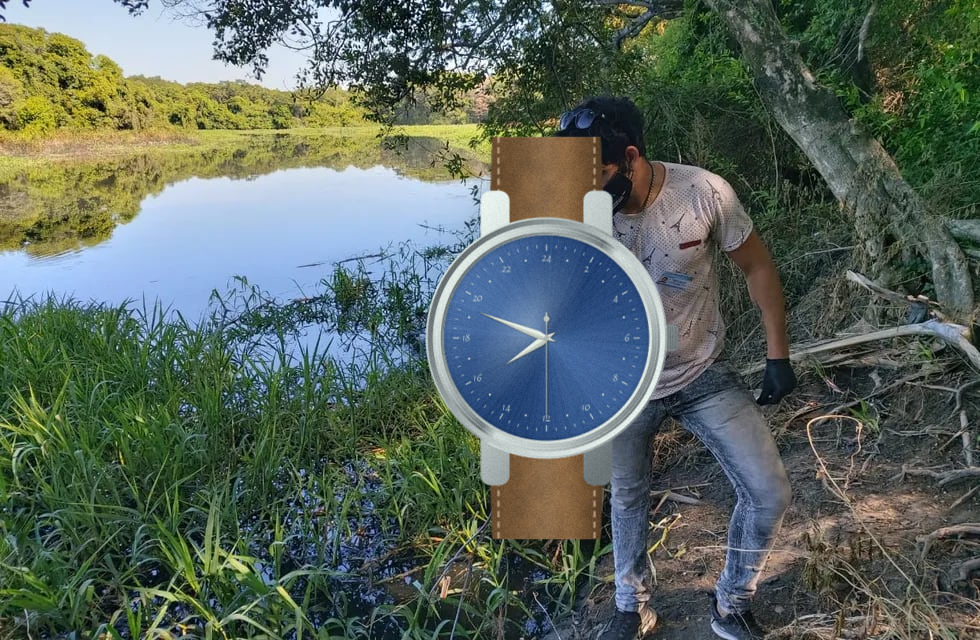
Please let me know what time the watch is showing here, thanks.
15:48:30
